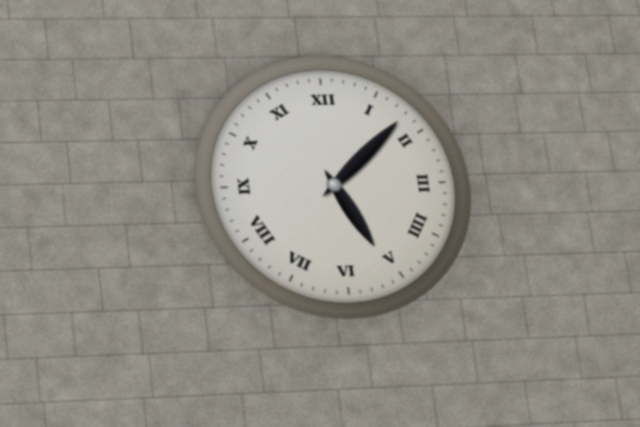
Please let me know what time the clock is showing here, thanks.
5:08
